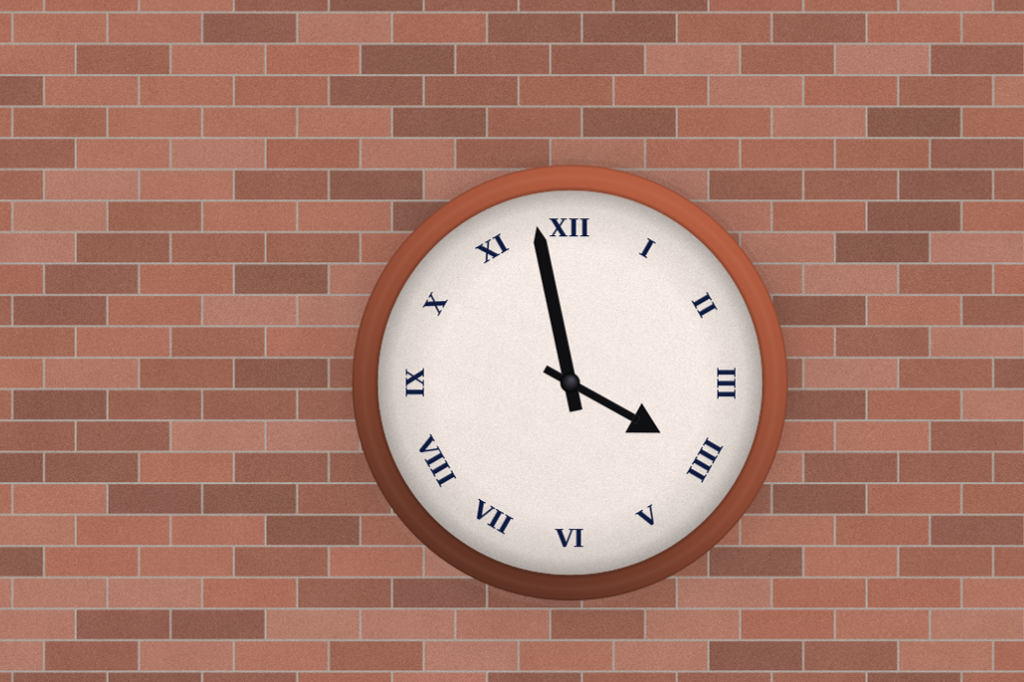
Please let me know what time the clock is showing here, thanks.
3:58
